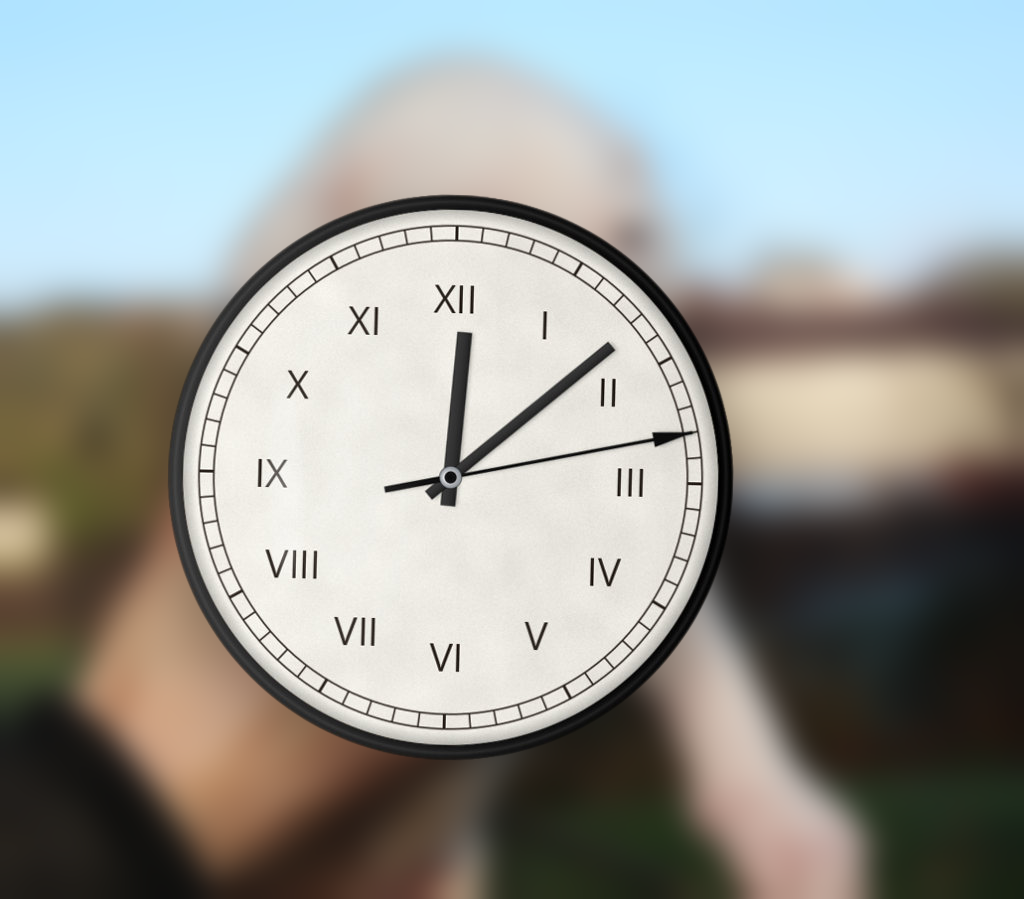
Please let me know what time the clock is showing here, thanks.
12:08:13
